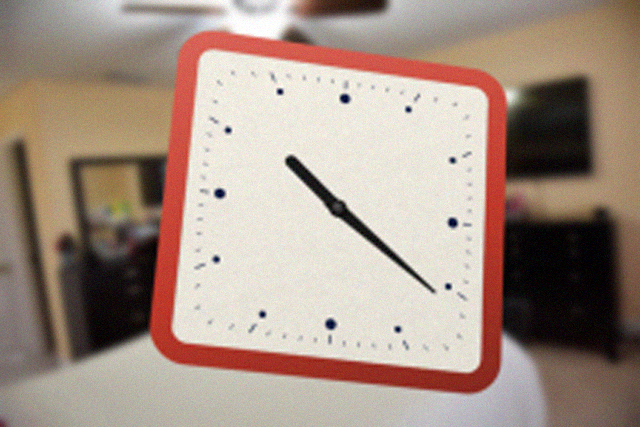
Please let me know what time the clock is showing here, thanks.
10:21
